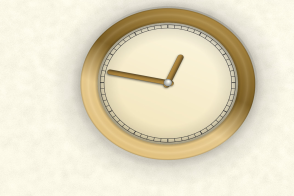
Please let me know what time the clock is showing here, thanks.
12:47
